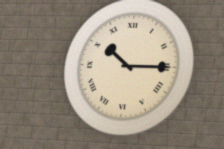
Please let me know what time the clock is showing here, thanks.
10:15
